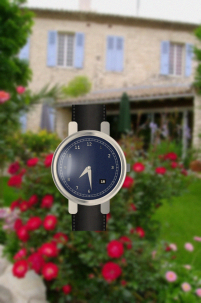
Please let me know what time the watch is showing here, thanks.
7:29
